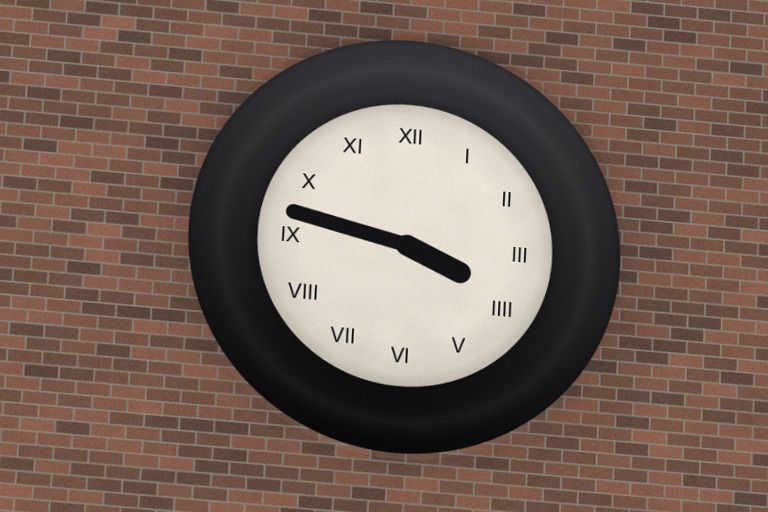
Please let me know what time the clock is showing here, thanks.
3:47
